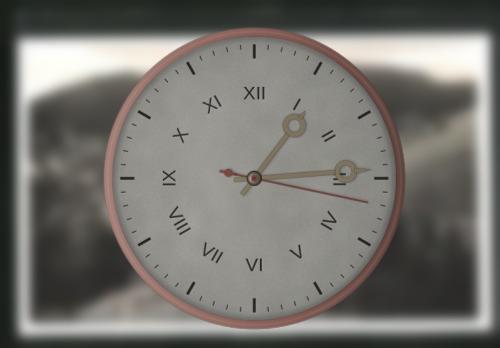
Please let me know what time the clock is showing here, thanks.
1:14:17
